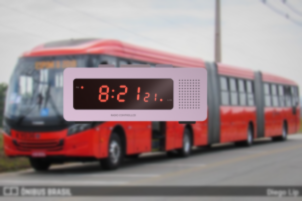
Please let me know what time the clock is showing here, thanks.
8:21:21
